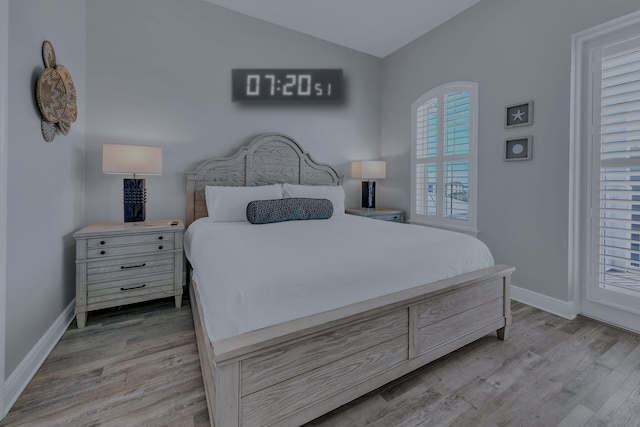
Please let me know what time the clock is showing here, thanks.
7:20:51
